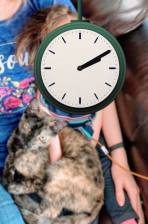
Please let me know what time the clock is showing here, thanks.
2:10
